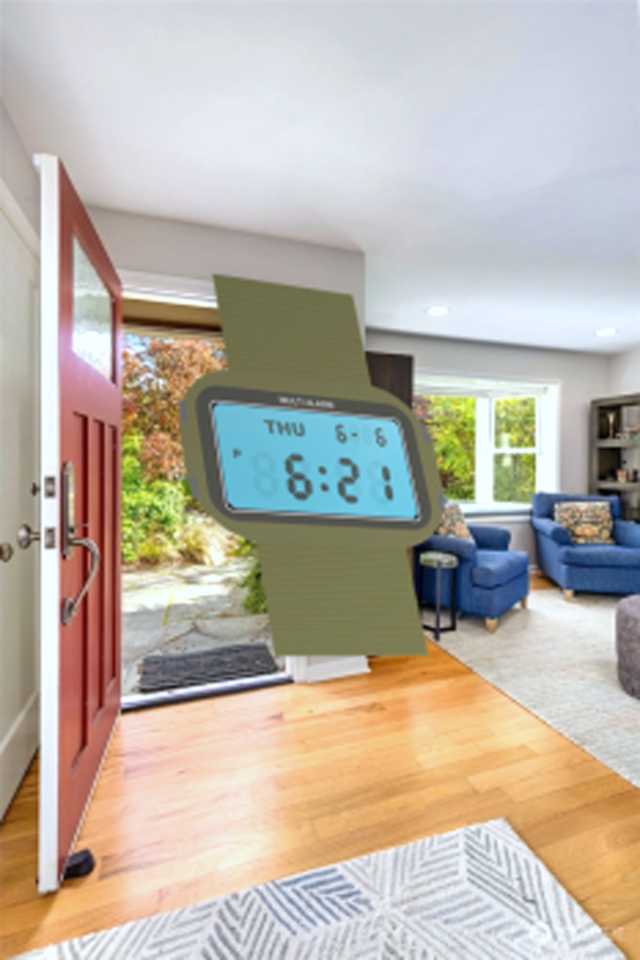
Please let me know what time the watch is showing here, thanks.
6:21
